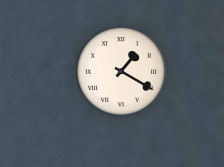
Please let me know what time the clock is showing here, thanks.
1:20
